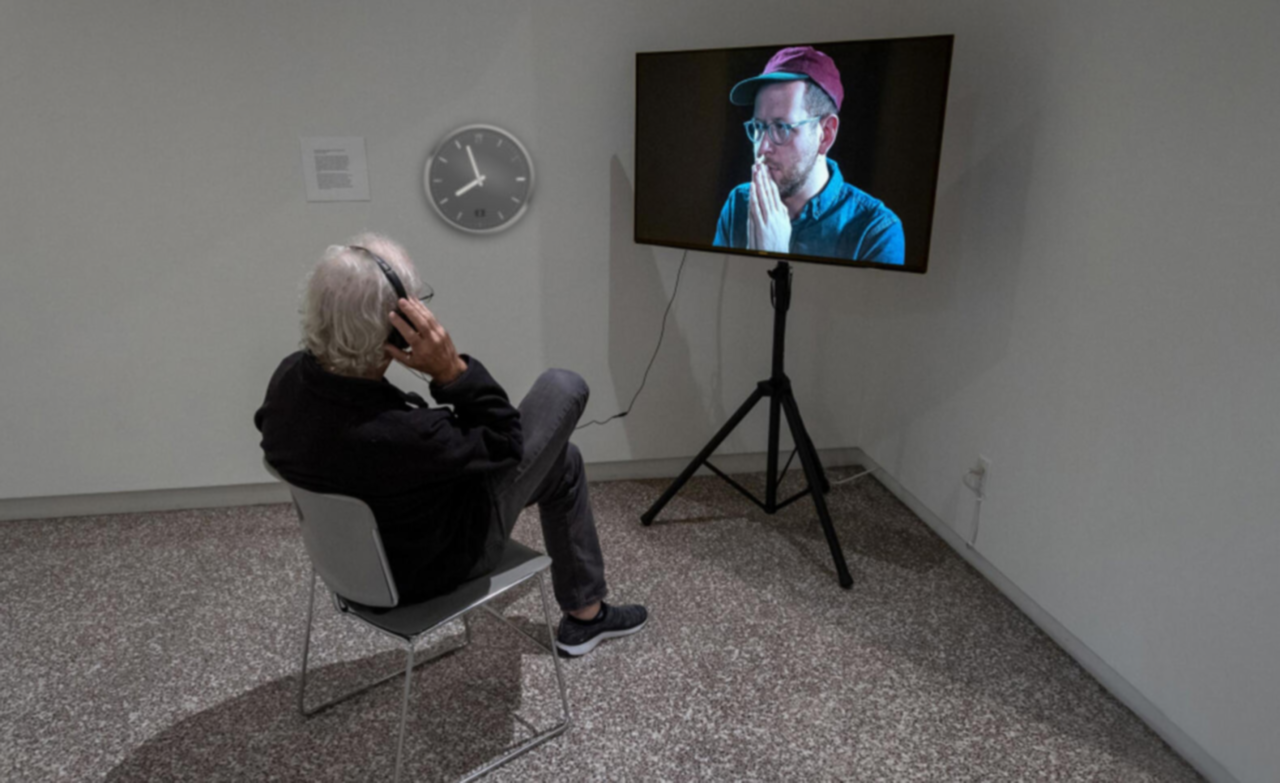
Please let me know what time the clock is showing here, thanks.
7:57
